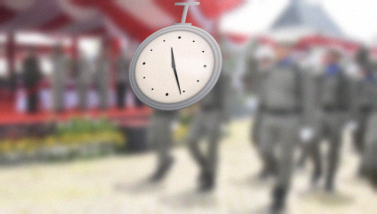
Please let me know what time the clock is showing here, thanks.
11:26
